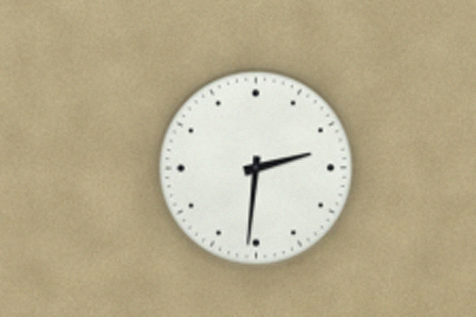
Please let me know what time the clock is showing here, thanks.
2:31
